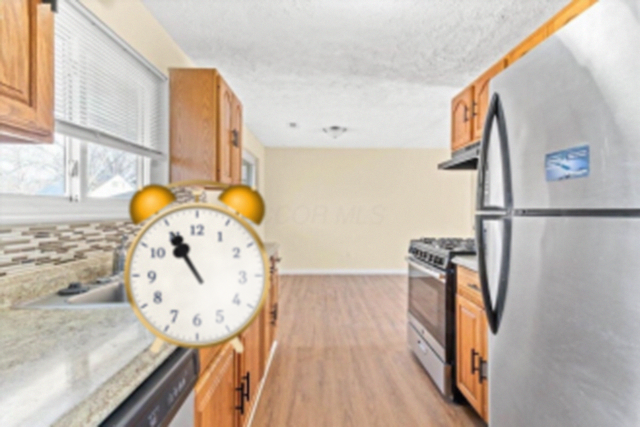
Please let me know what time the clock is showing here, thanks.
10:55
